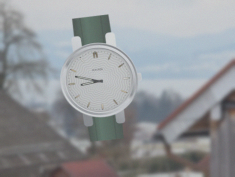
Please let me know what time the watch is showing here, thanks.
8:48
